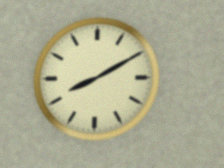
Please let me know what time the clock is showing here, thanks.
8:10
